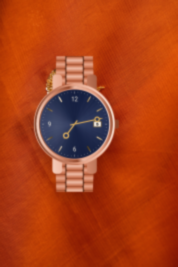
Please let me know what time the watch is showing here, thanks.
7:13
